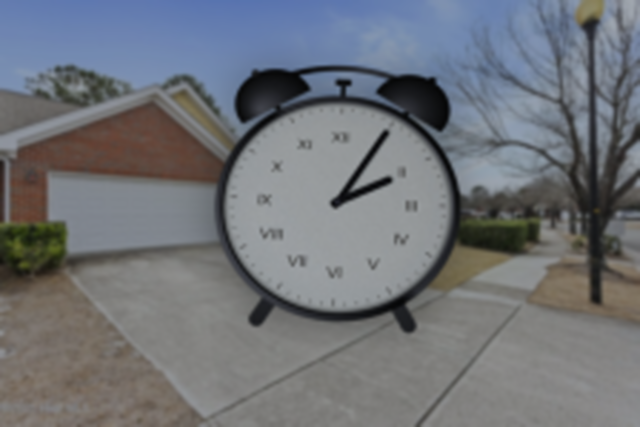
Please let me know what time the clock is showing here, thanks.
2:05
